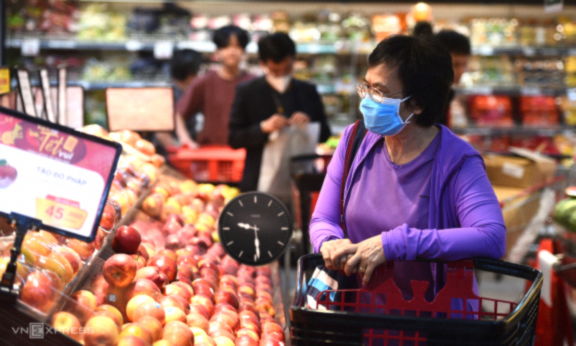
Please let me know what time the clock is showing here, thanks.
9:29
